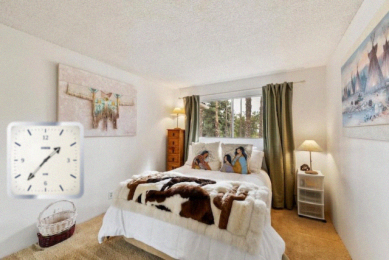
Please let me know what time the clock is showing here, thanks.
1:37
